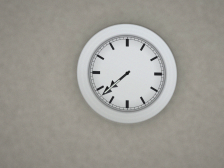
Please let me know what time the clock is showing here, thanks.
7:38
